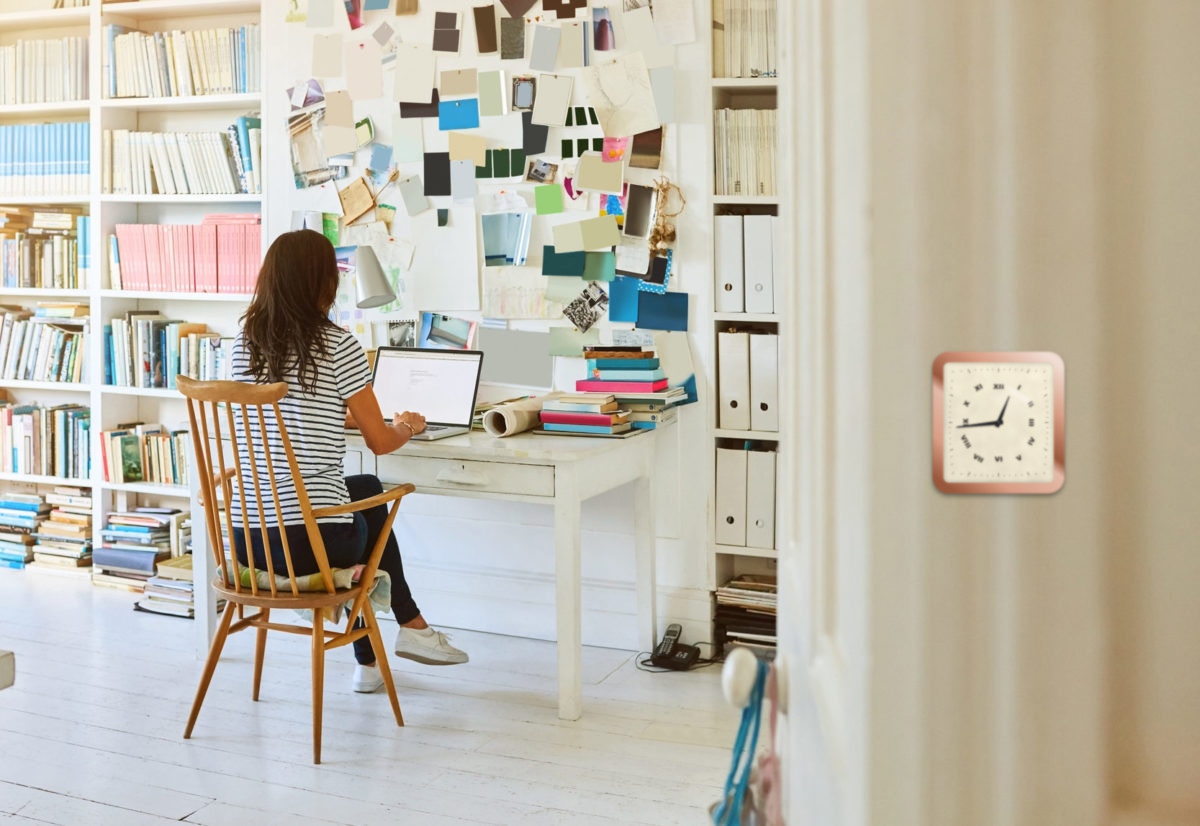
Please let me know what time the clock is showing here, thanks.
12:44
